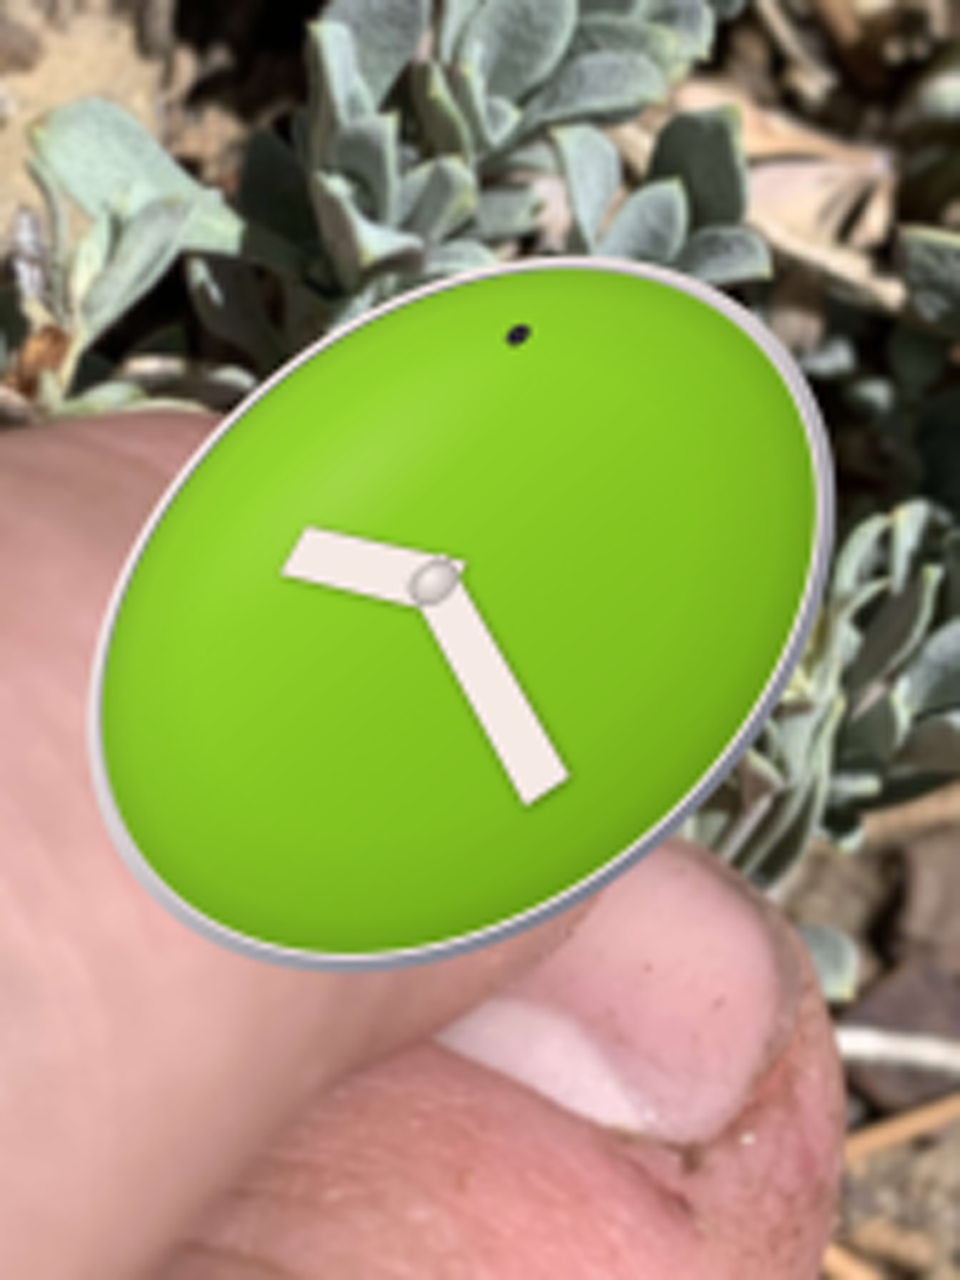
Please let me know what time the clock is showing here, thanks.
9:23
